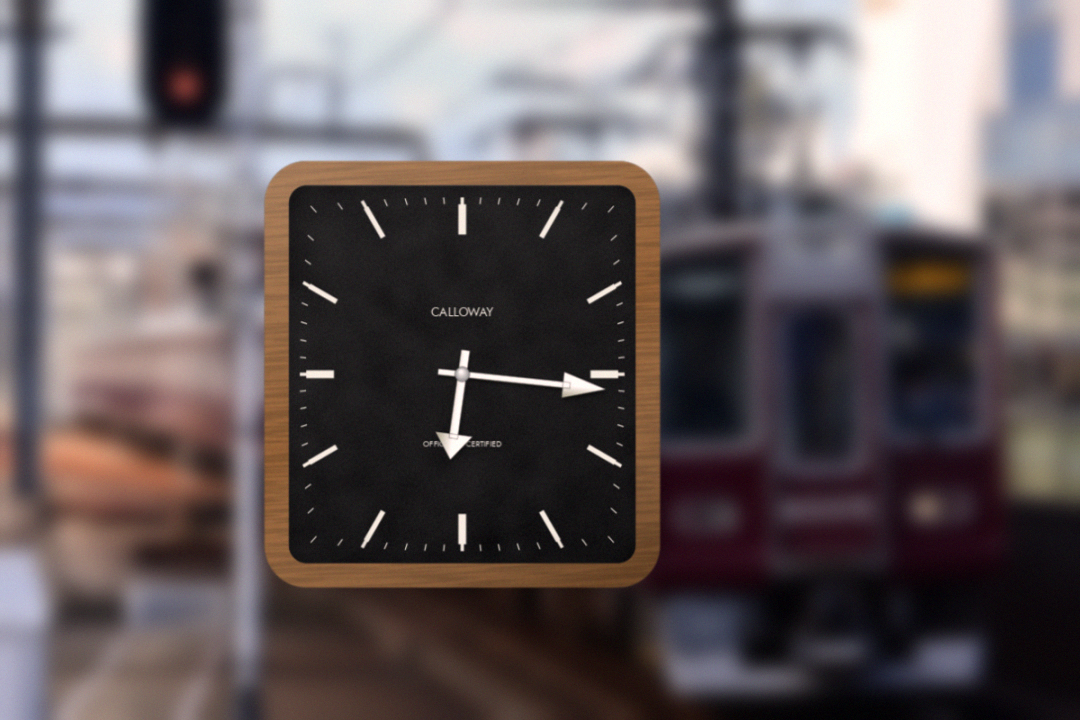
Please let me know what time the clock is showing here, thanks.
6:16
